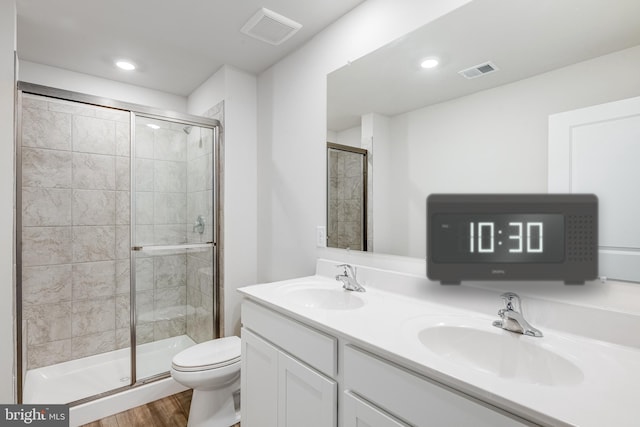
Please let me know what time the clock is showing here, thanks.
10:30
